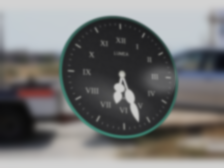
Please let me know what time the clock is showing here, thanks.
6:27
